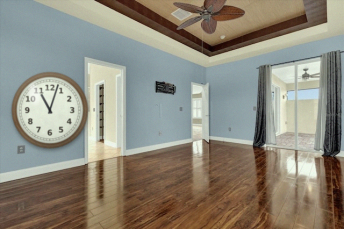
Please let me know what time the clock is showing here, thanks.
11:03
